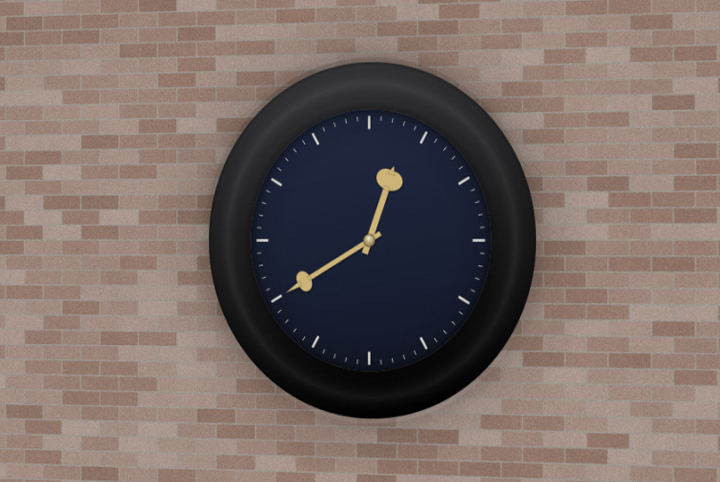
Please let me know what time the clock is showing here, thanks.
12:40
